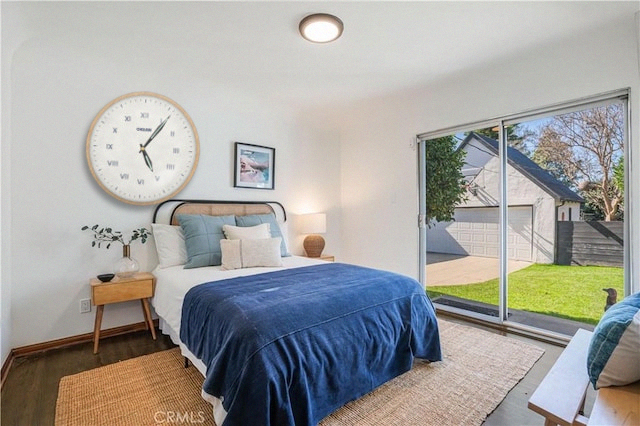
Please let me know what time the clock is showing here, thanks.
5:06
